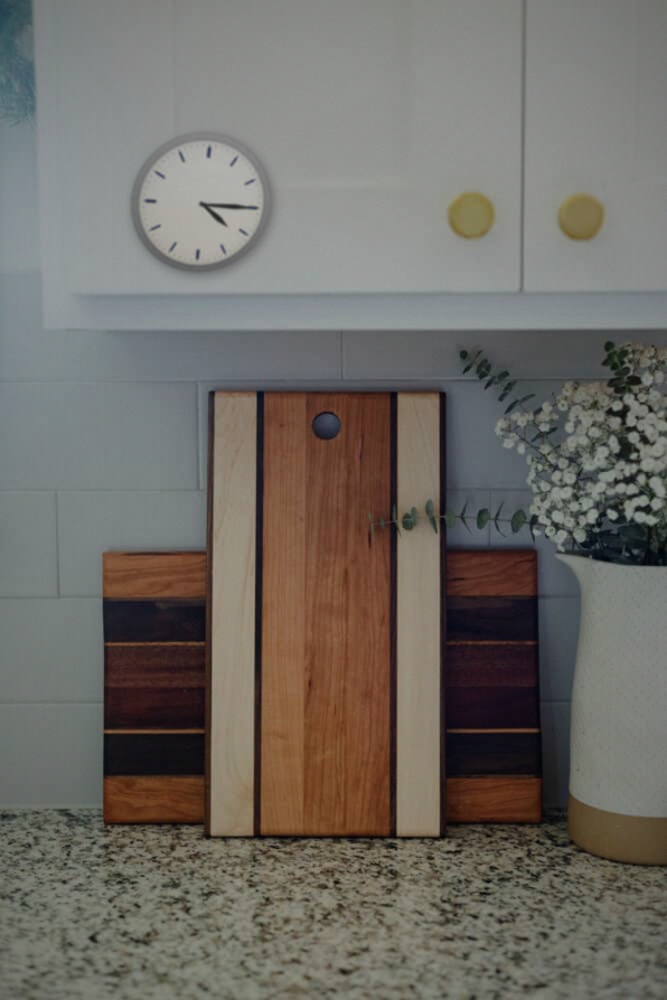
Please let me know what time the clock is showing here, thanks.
4:15
